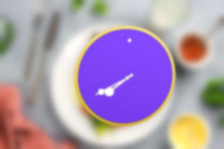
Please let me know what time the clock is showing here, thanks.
7:40
